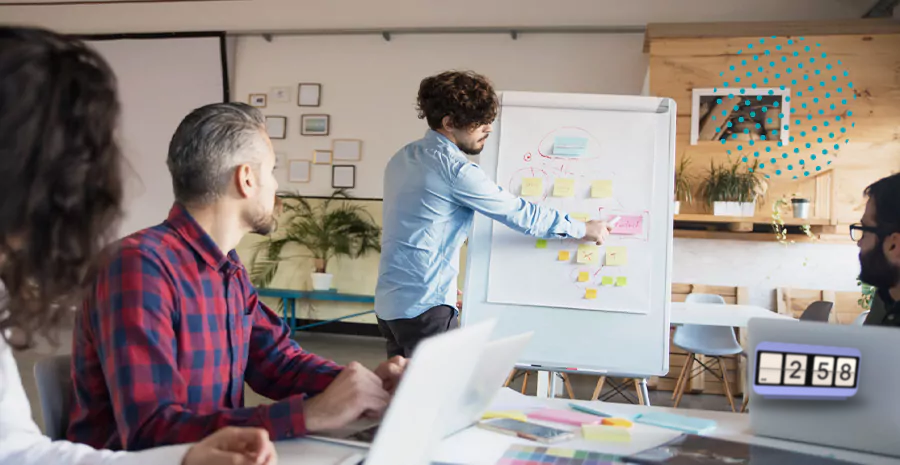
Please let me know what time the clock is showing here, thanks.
2:58
